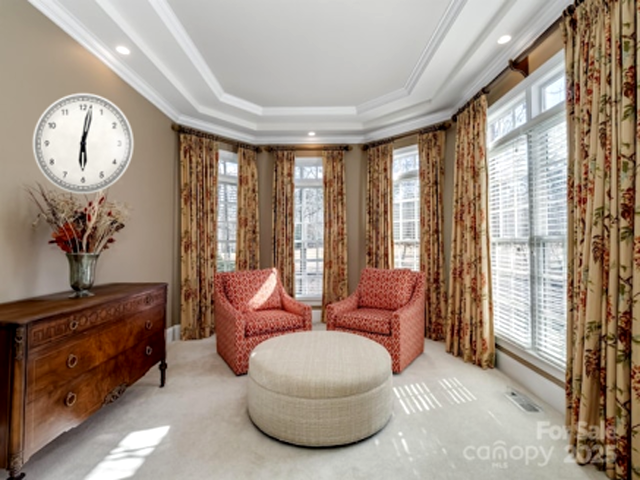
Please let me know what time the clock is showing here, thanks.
6:02
